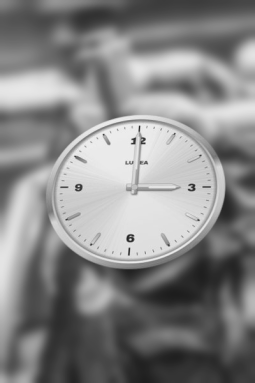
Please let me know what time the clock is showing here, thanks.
3:00
